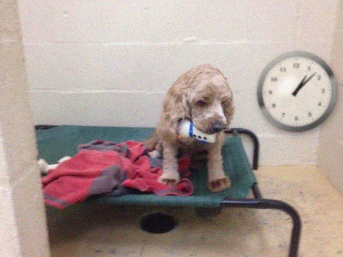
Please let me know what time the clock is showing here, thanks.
1:08
